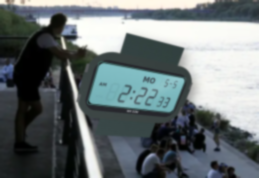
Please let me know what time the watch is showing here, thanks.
2:22:33
